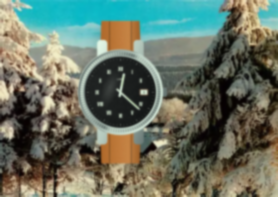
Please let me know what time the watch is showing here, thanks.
12:22
